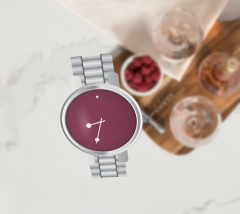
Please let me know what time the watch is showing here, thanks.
8:33
